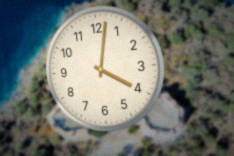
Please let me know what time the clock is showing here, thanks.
4:02
